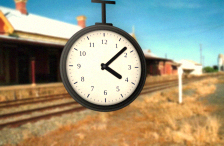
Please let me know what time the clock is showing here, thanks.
4:08
